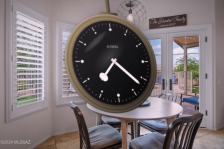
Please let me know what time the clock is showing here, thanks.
7:22
